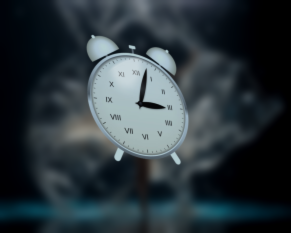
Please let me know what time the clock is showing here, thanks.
3:03
